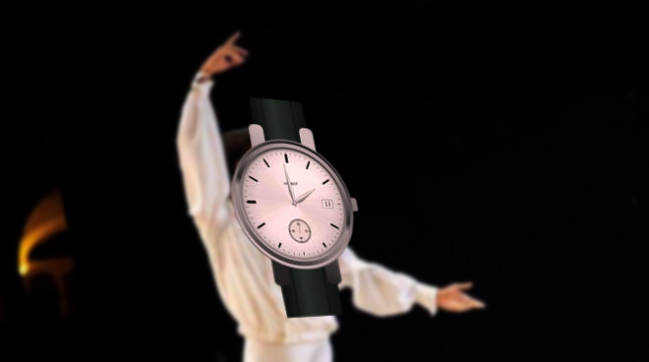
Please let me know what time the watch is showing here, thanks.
1:59
